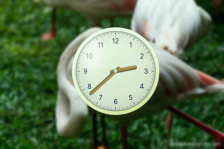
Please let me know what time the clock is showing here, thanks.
2:38
